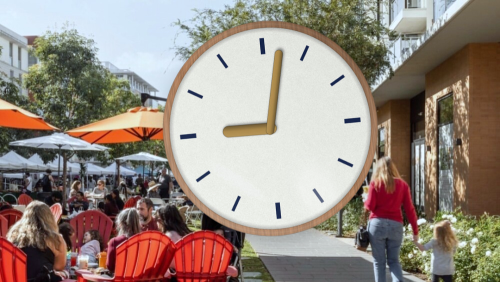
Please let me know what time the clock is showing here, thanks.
9:02
